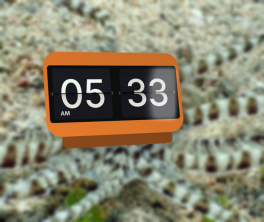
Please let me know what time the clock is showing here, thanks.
5:33
